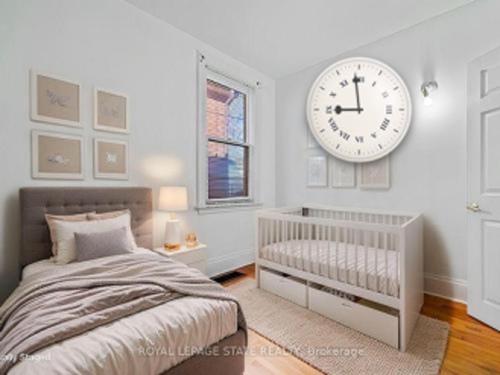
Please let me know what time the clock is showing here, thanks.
8:59
